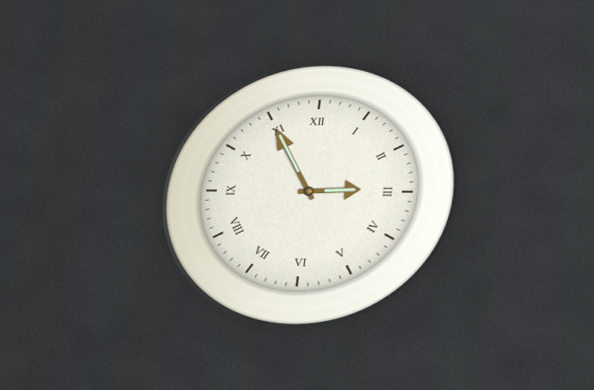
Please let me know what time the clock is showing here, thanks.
2:55
